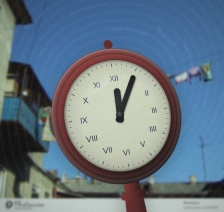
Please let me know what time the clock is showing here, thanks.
12:05
